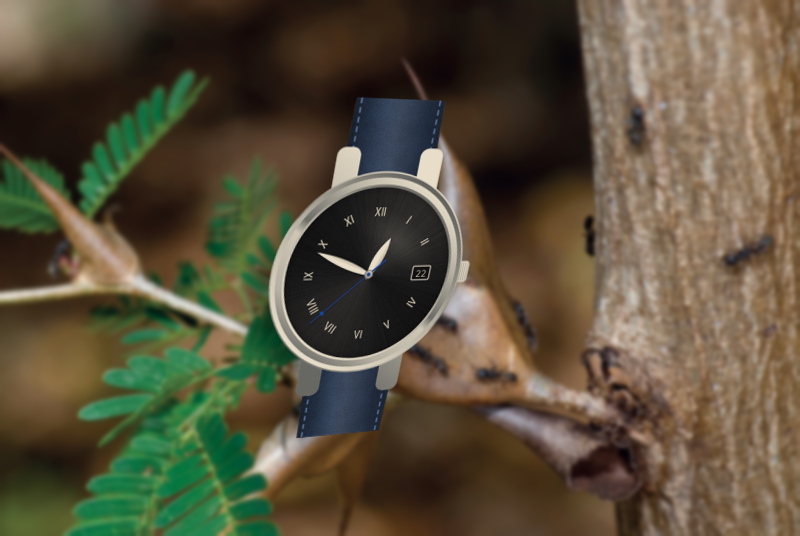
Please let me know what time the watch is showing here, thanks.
12:48:38
